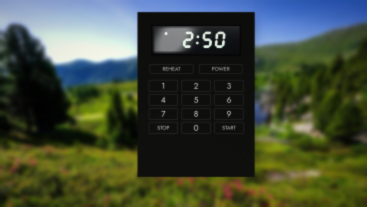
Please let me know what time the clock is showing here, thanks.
2:50
